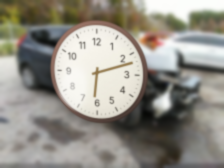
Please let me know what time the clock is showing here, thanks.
6:12
